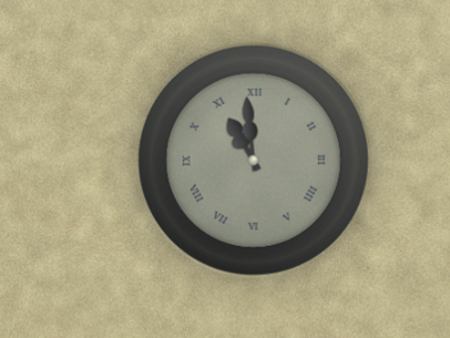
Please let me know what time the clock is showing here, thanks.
10:59
